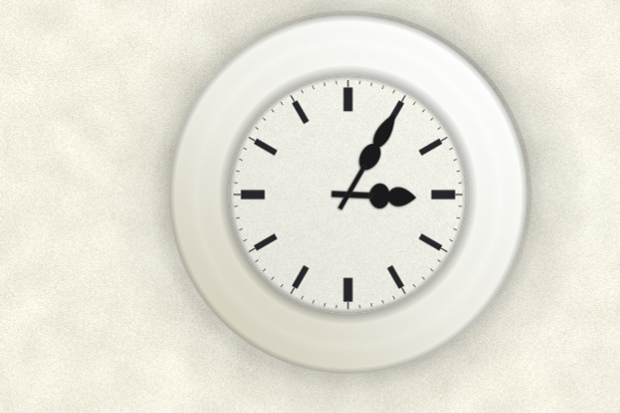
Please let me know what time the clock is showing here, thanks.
3:05
